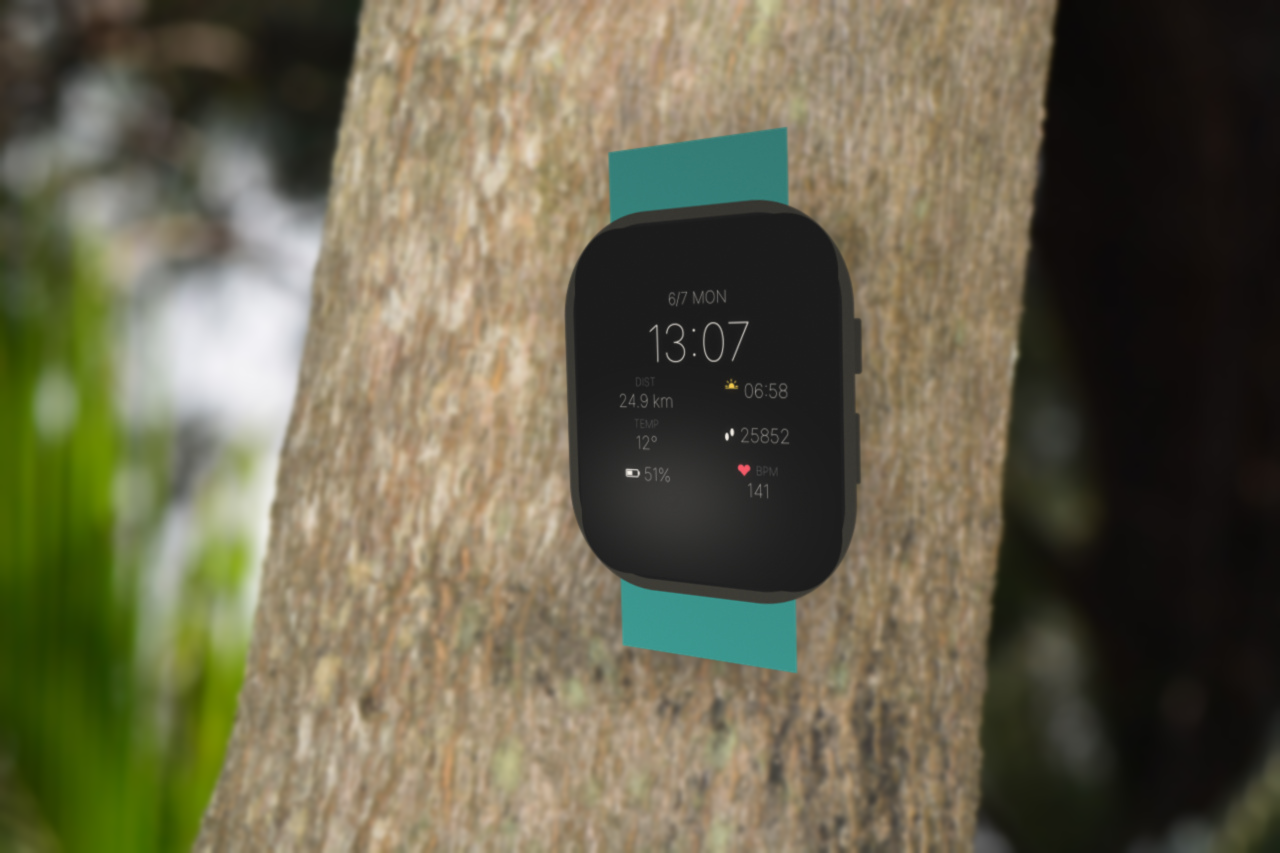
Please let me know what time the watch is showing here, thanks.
13:07
